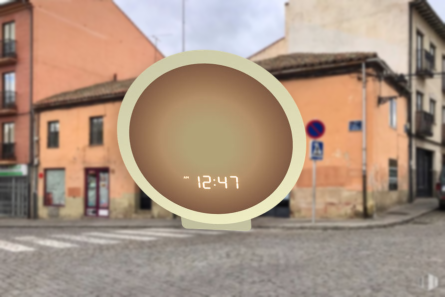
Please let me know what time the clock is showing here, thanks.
12:47
